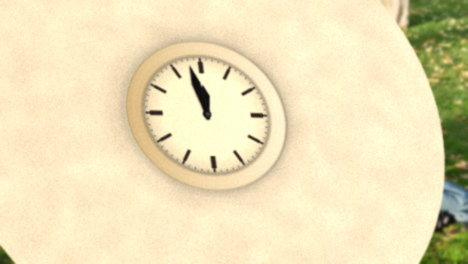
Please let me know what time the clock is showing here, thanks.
11:58
